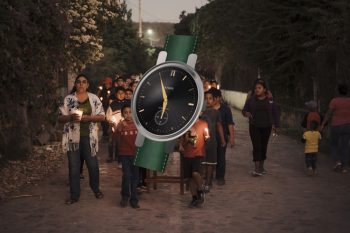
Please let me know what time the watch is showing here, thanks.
5:55
